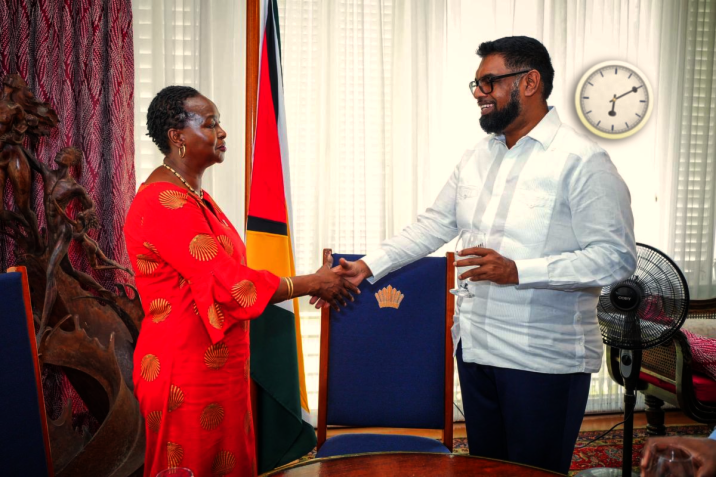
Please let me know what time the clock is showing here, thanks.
6:10
